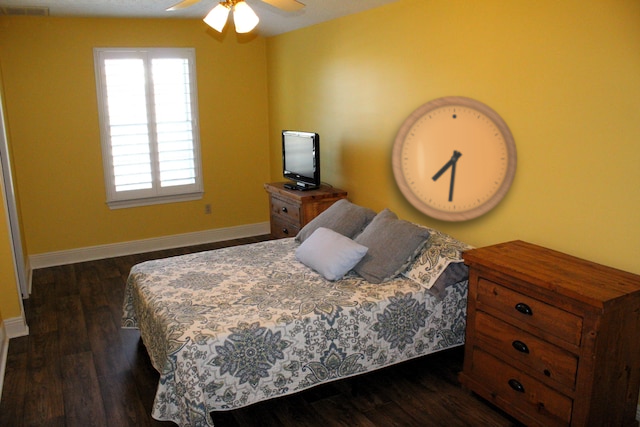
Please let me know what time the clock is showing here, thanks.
7:31
